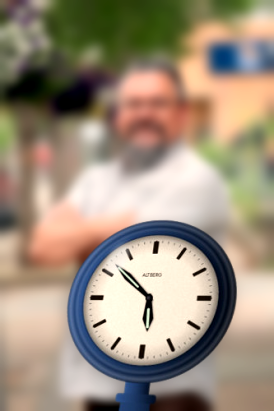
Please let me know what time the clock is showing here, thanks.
5:52
